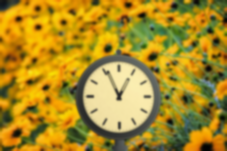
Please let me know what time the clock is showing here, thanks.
12:56
